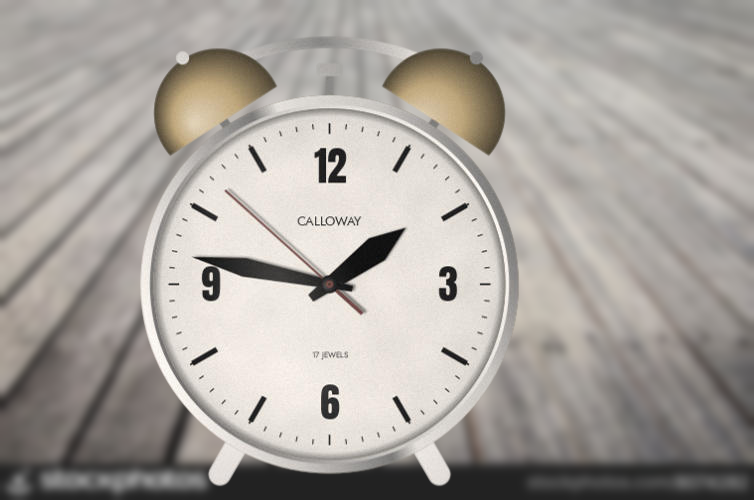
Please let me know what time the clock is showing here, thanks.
1:46:52
